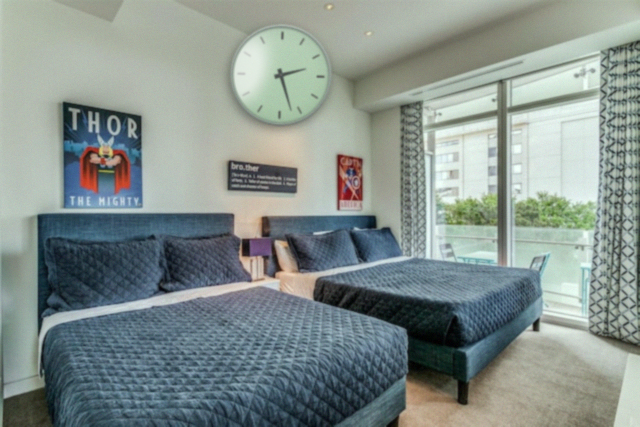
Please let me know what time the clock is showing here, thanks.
2:27
